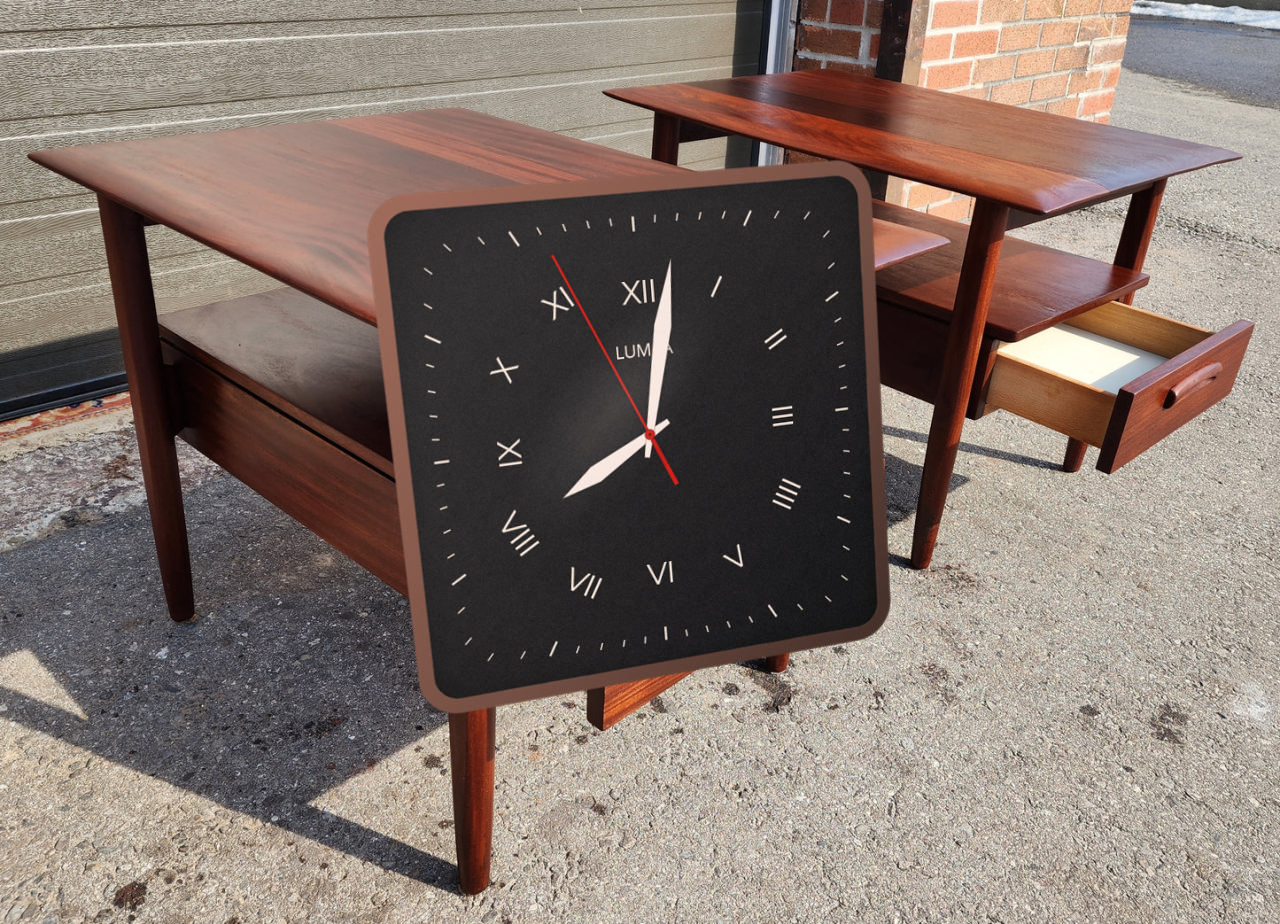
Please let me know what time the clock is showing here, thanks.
8:01:56
